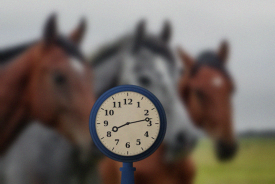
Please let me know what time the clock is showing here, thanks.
8:13
